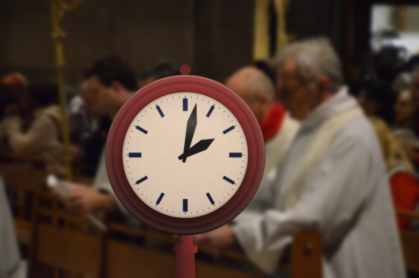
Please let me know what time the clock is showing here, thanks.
2:02
